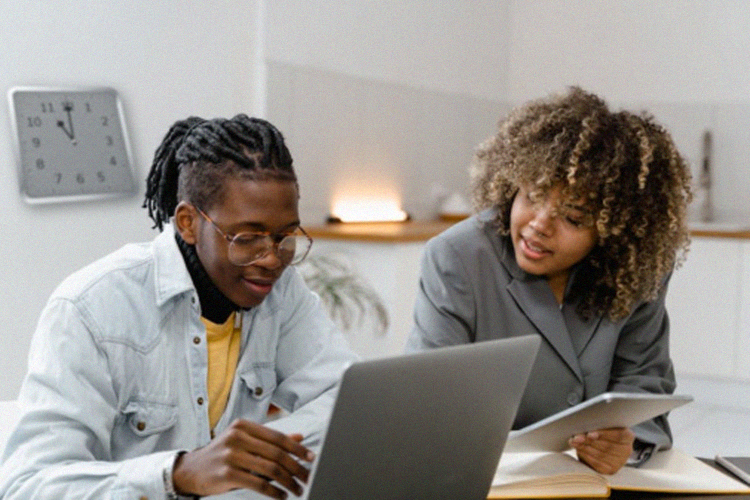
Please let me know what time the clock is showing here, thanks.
11:00
